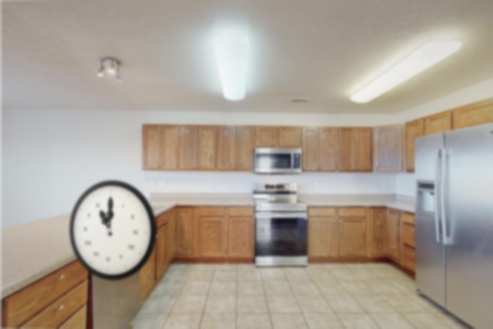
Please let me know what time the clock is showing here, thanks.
11:00
